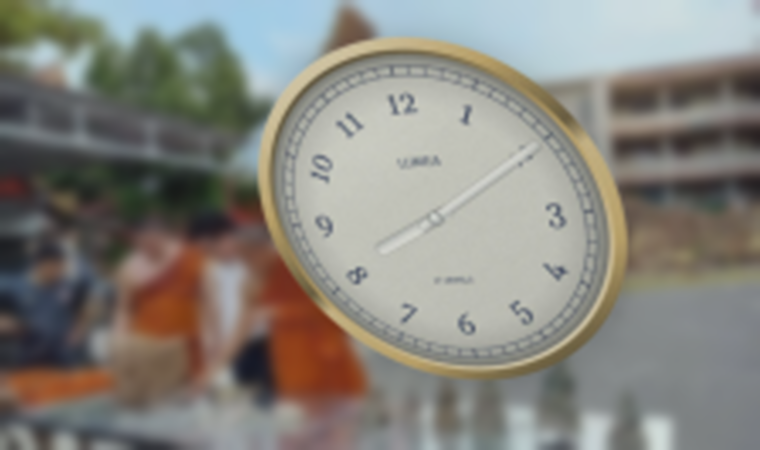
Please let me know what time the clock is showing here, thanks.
8:10
